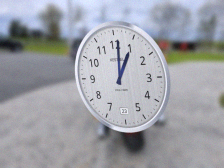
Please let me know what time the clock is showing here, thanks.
1:01
